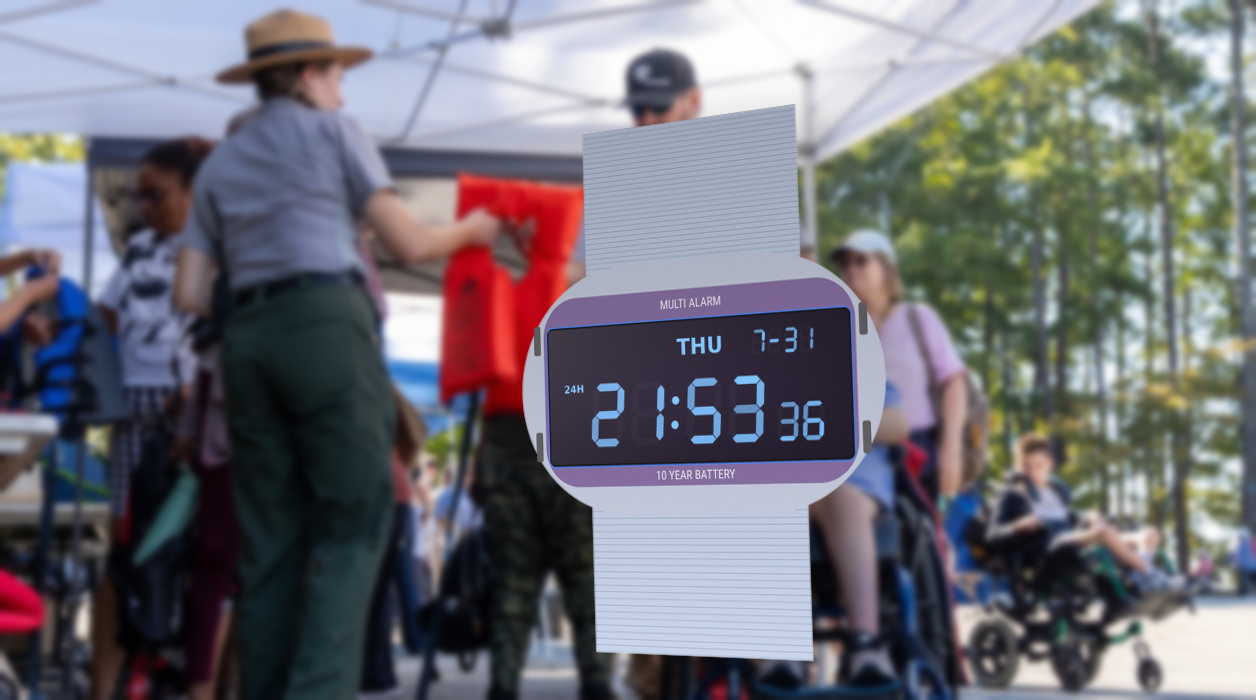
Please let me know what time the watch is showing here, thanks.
21:53:36
